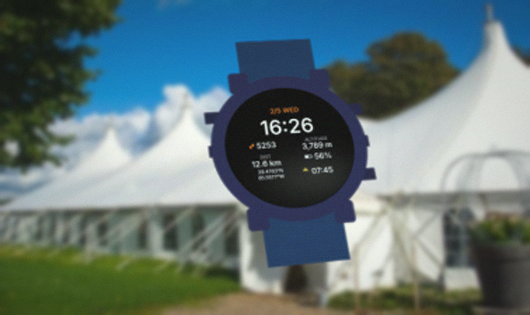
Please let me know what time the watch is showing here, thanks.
16:26
